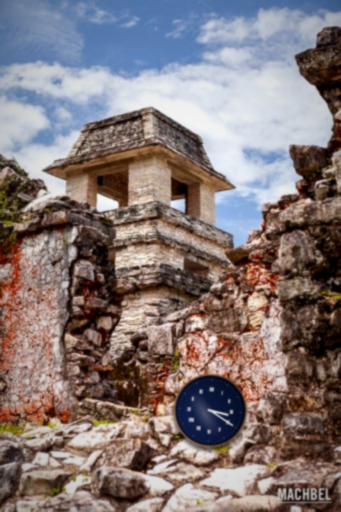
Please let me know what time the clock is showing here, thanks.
3:20
